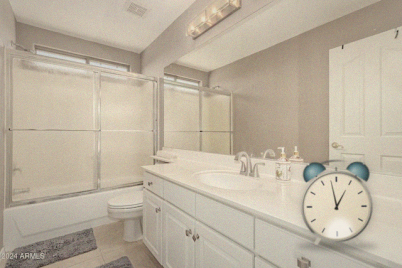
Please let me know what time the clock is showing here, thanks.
12:58
